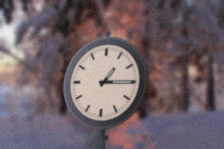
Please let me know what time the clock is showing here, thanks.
1:15
